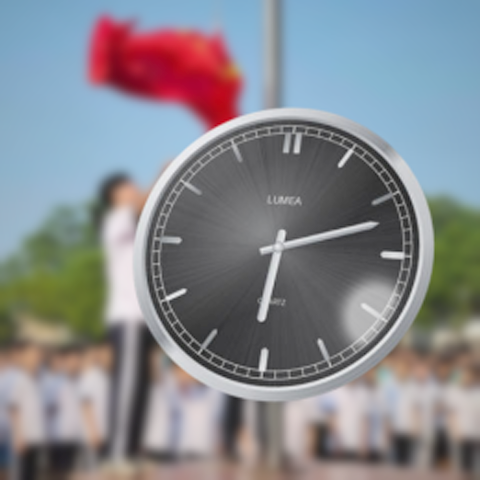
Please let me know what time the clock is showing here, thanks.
6:12
